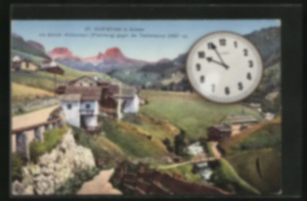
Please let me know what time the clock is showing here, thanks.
9:56
